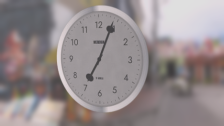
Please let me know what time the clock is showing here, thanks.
7:04
